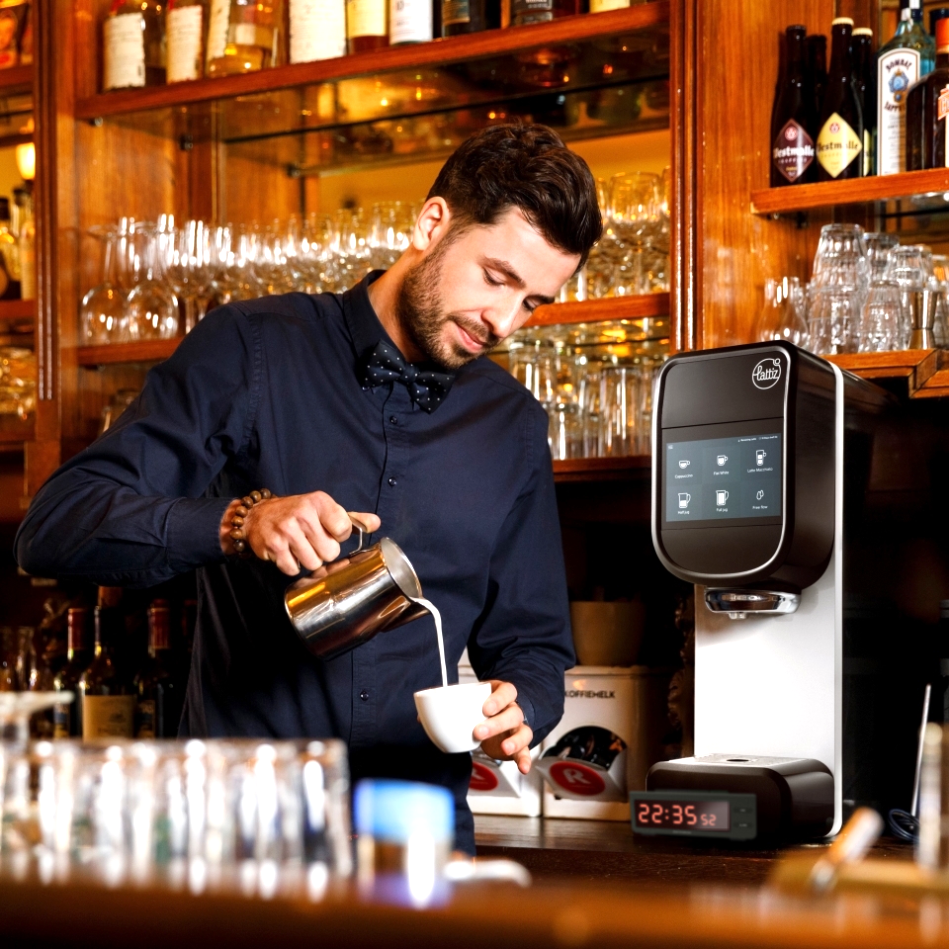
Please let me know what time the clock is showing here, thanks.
22:35
